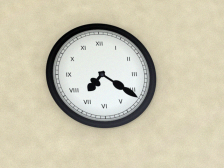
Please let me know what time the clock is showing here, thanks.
7:21
